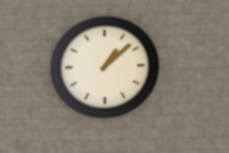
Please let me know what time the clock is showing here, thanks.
1:08
